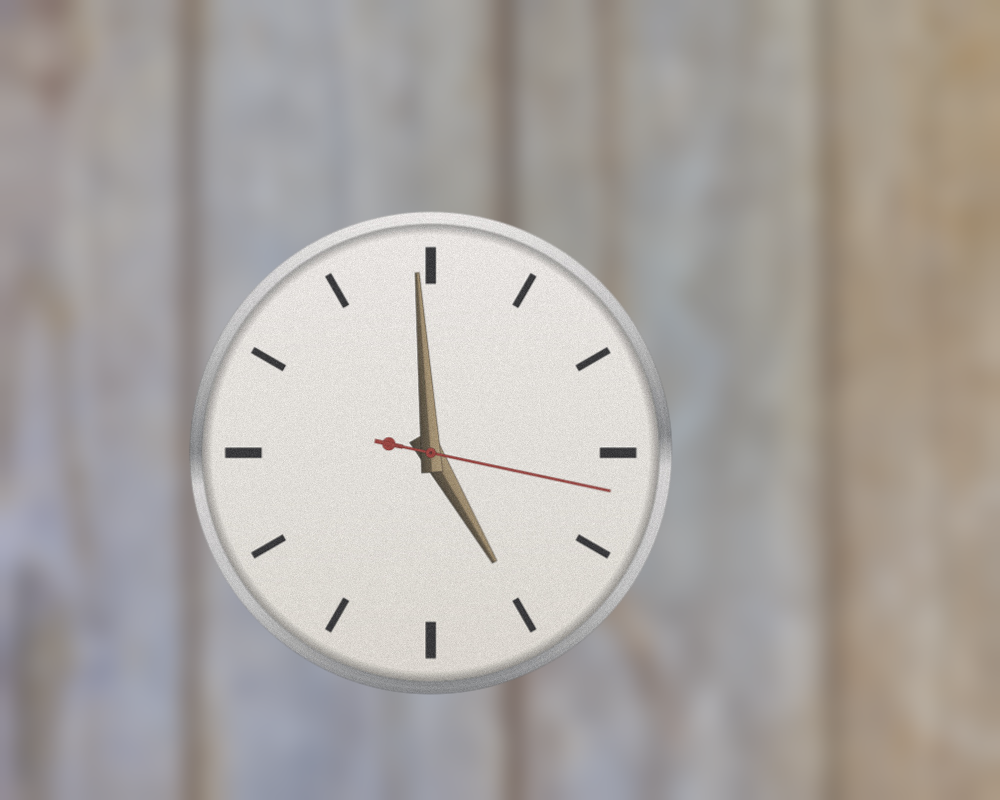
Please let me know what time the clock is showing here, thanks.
4:59:17
